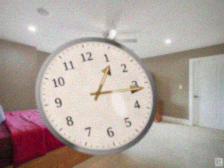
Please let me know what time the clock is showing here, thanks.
1:16
